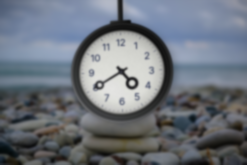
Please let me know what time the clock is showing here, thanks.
4:40
